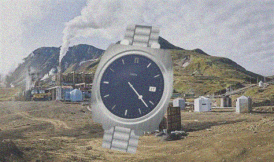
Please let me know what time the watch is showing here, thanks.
4:22
